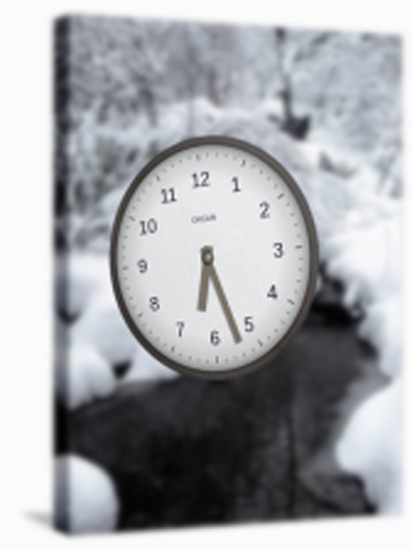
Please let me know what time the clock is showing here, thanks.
6:27
